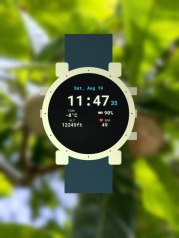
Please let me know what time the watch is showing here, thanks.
11:47
